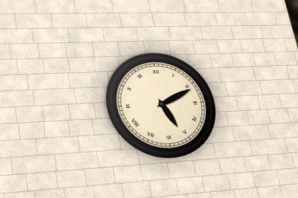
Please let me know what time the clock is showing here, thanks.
5:11
